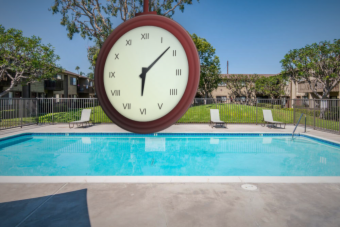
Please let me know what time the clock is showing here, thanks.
6:08
